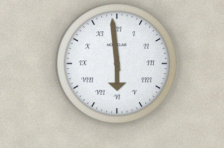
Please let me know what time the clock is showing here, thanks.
5:59
